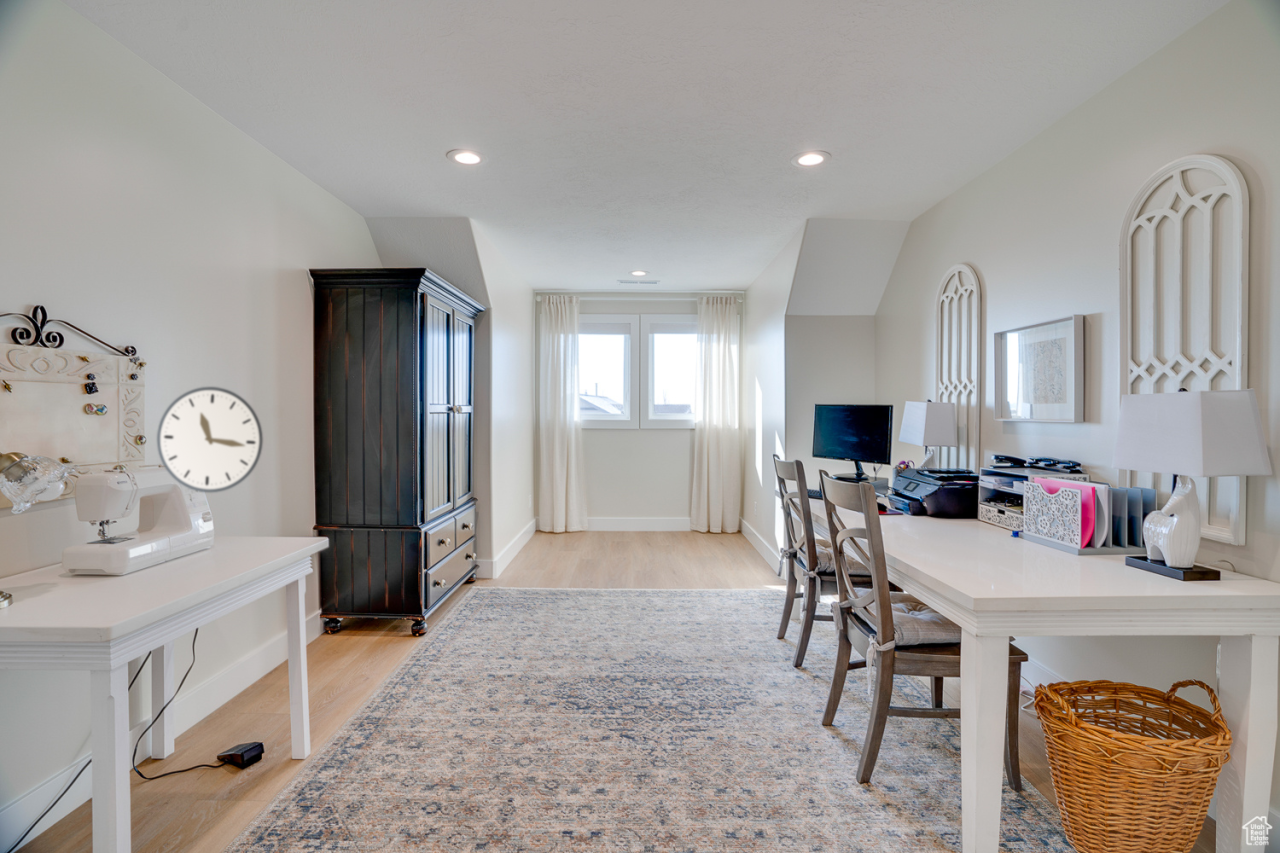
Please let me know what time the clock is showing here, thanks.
11:16
